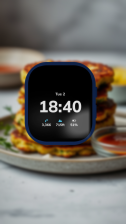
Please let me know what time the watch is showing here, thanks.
18:40
